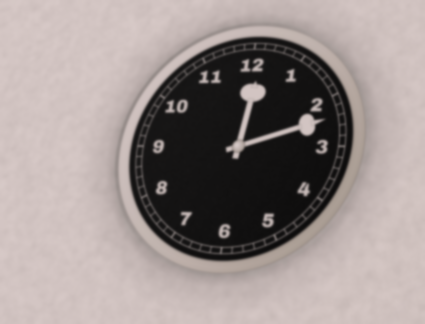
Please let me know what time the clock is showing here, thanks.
12:12
